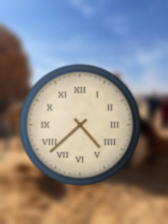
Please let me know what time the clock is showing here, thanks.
4:38
